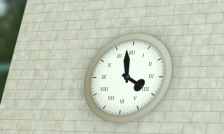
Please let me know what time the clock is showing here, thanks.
3:58
